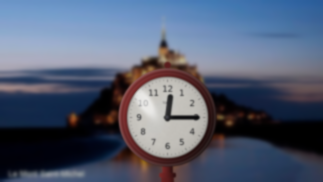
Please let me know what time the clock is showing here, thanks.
12:15
